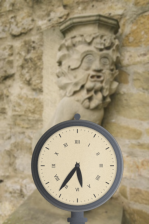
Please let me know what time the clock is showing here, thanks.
5:36
